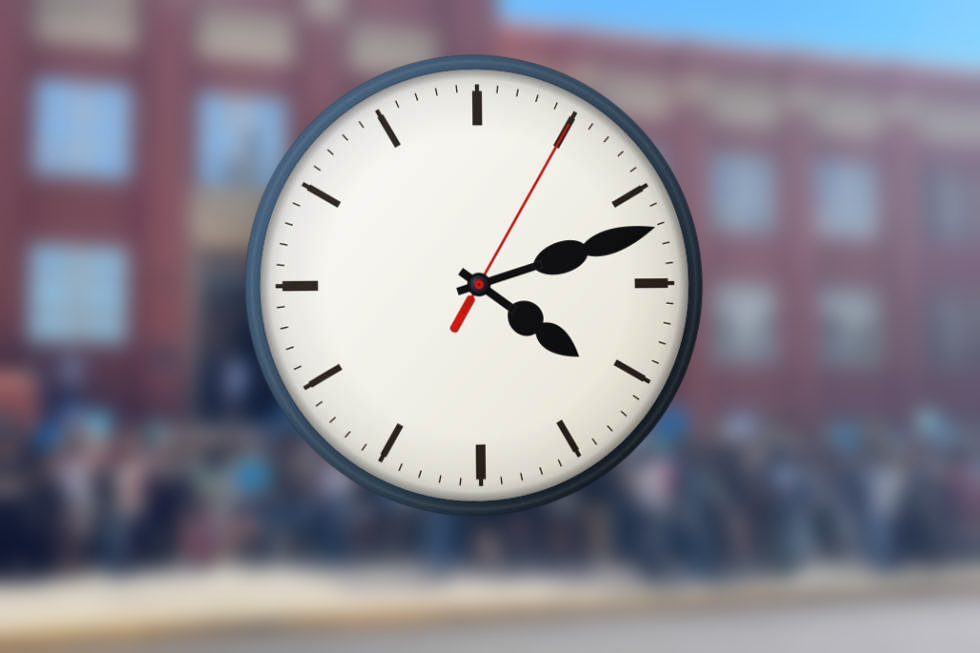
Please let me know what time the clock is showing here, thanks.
4:12:05
